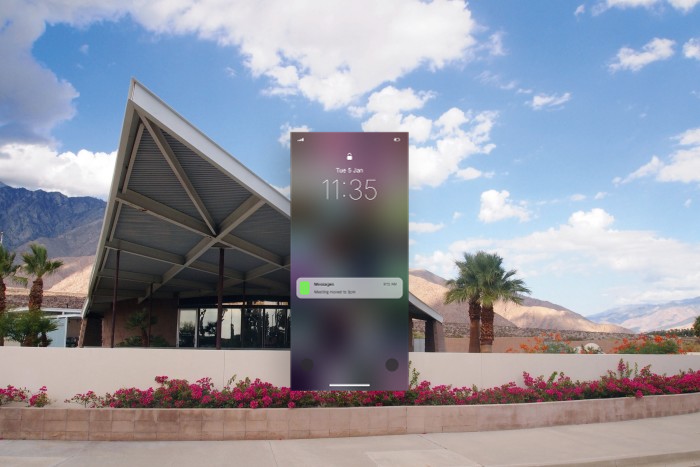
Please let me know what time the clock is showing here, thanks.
11:35
